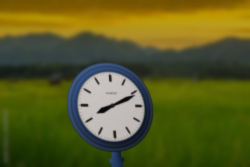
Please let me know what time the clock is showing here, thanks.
8:11
